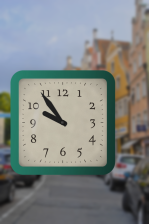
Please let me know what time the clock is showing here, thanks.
9:54
